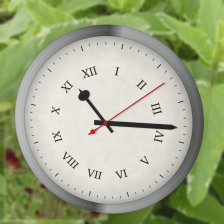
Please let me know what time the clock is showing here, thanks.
11:18:12
